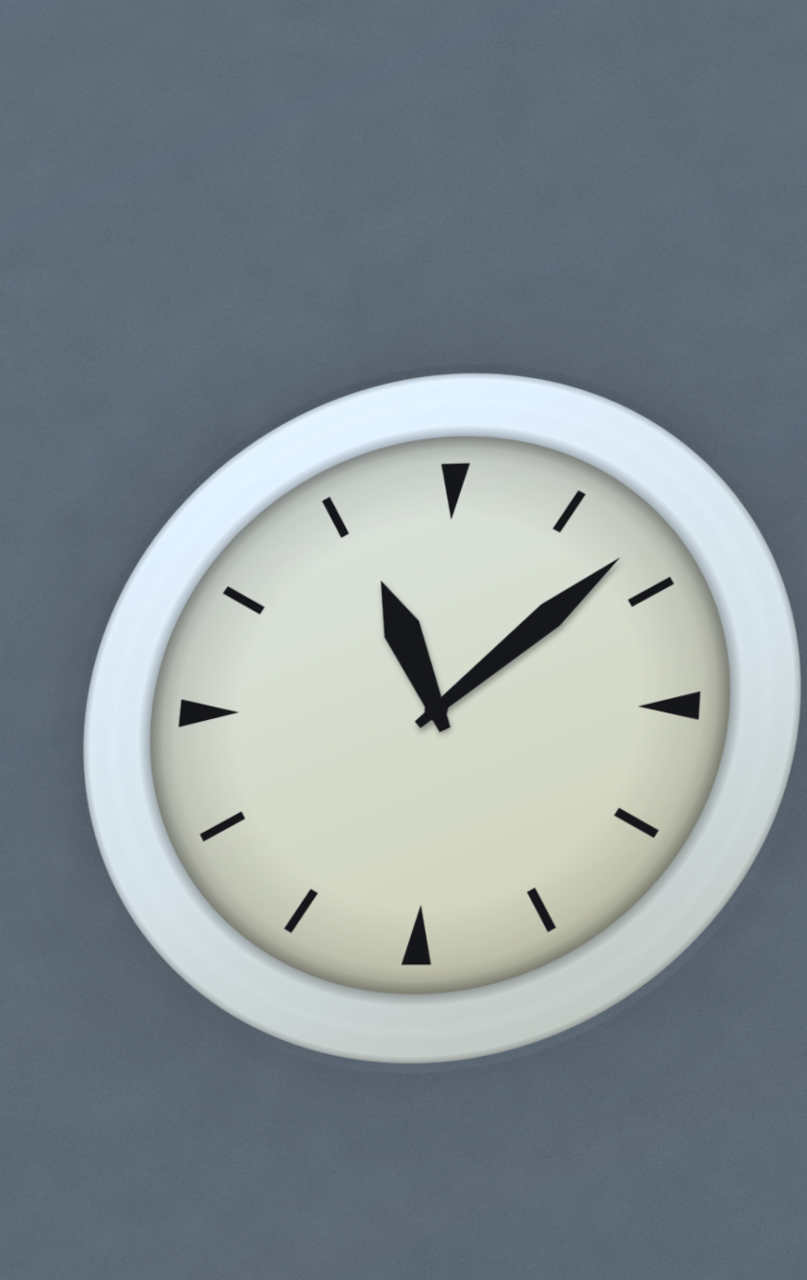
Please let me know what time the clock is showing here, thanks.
11:08
